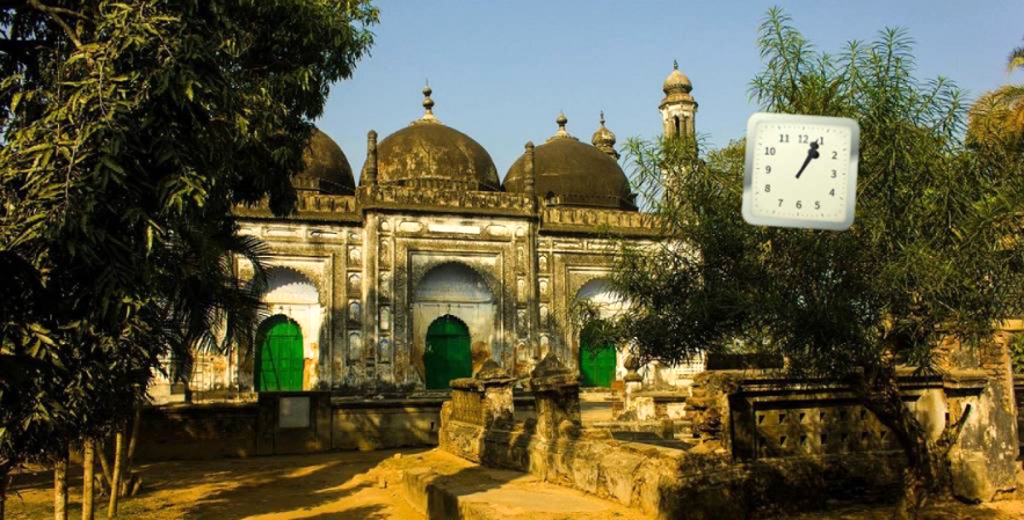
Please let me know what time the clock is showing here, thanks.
1:04
